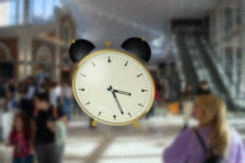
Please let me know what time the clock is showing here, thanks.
3:27
